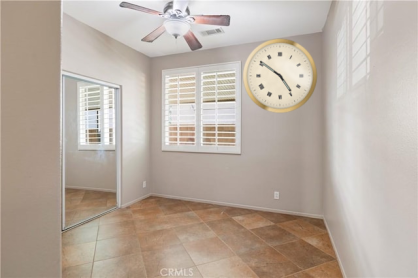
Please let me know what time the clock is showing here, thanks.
4:51
